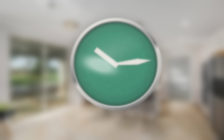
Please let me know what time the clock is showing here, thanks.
10:14
